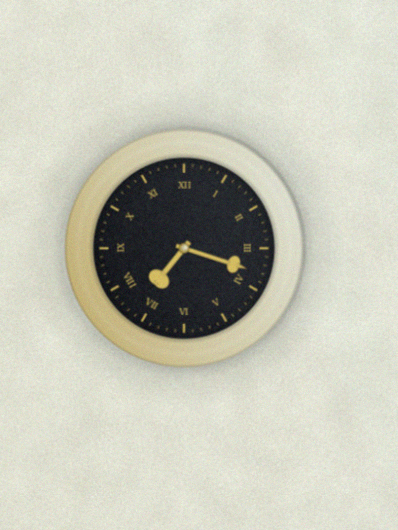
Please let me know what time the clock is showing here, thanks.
7:18
